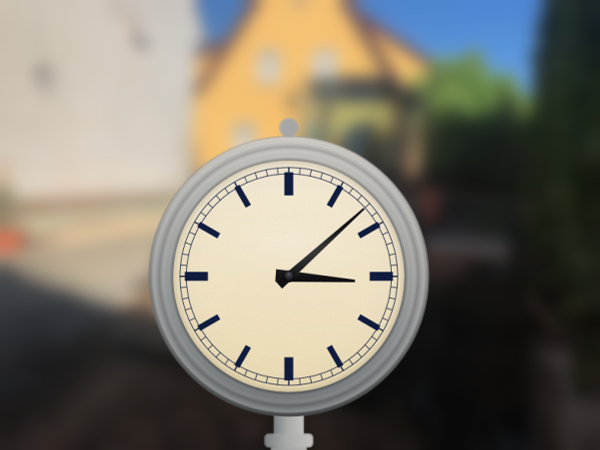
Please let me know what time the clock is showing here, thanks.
3:08
